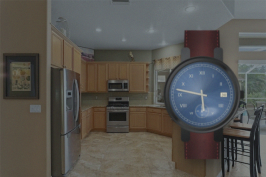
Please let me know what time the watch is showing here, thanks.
5:47
